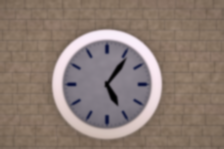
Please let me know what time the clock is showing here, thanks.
5:06
